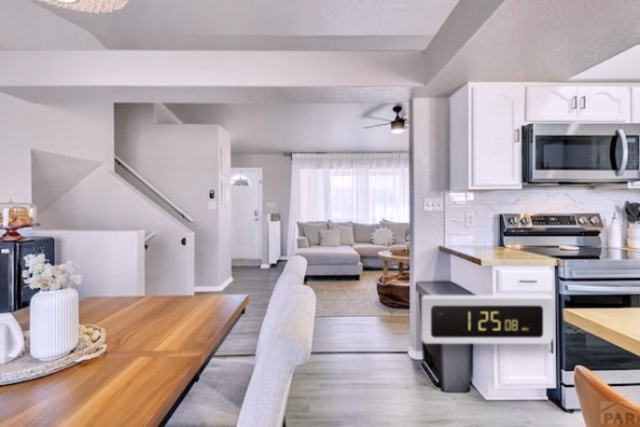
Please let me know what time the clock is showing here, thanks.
1:25
